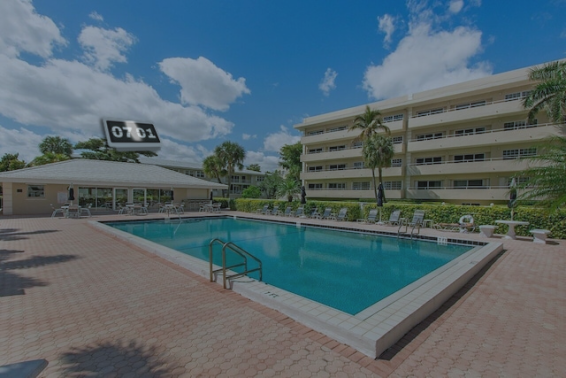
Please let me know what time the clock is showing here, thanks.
7:01
